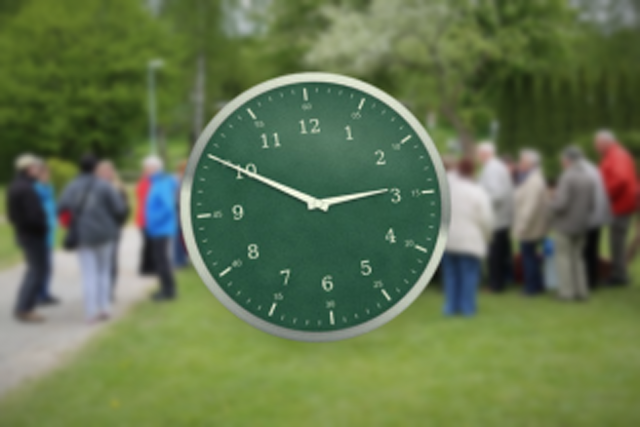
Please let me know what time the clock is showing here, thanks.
2:50
